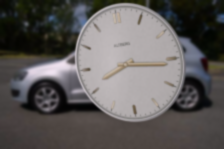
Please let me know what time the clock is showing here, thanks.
8:16
